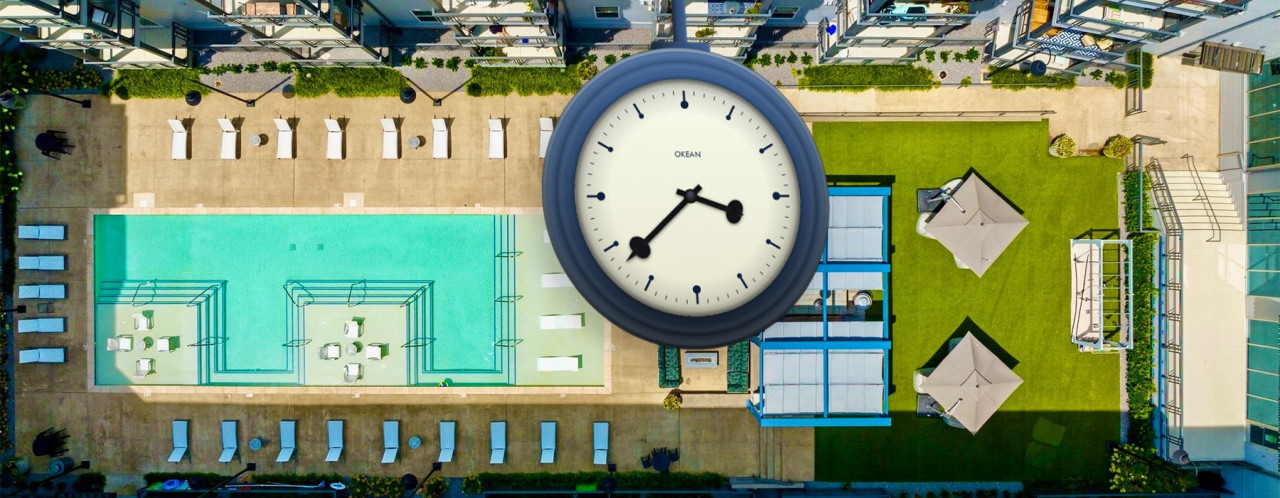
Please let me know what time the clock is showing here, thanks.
3:38
